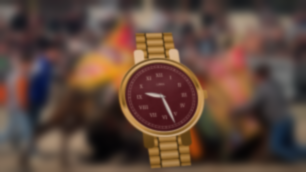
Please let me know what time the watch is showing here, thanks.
9:27
